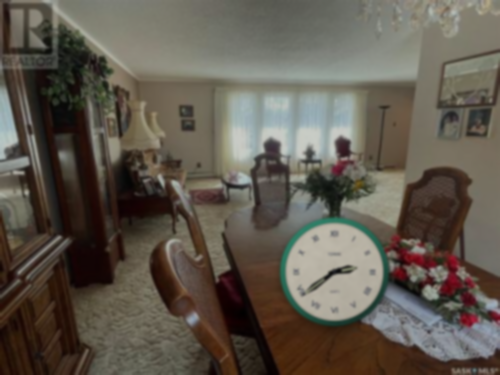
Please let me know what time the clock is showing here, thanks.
2:39
